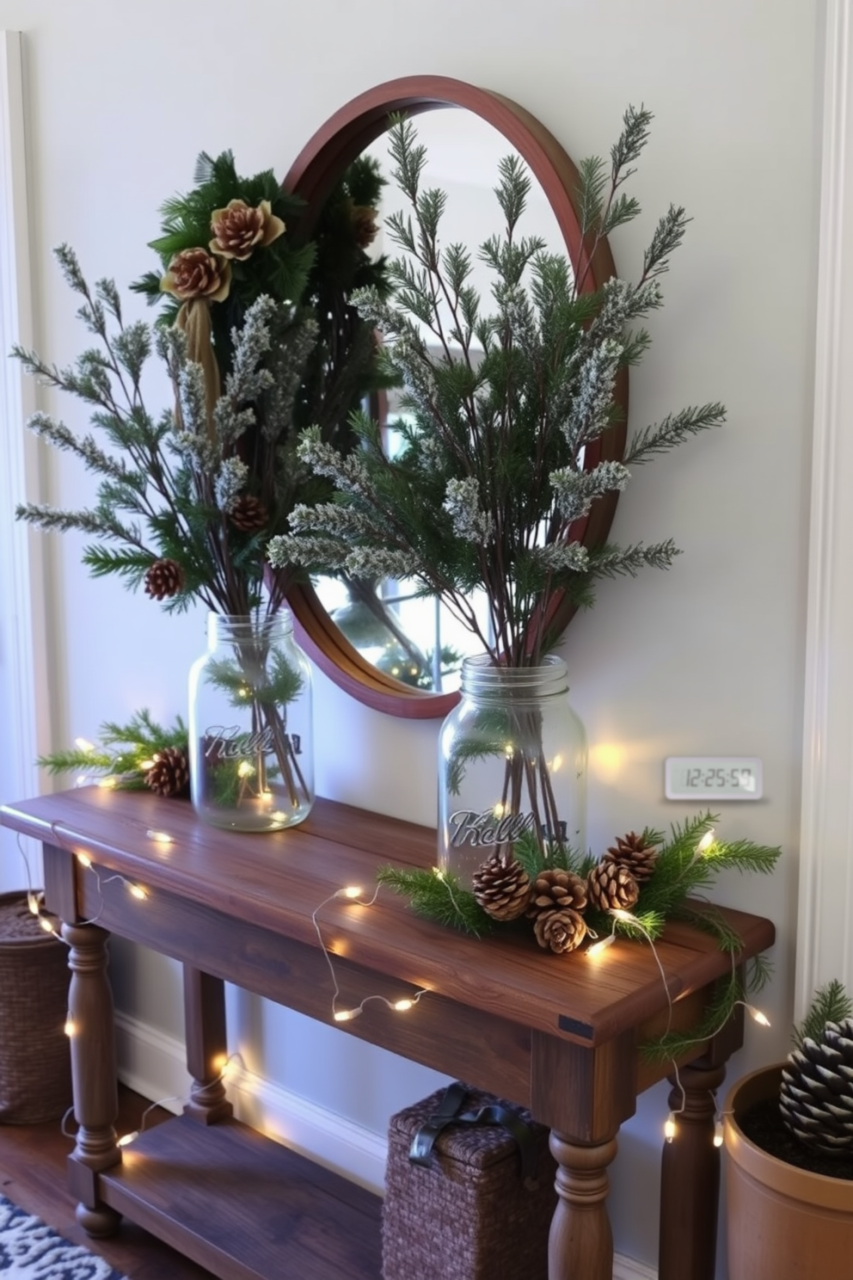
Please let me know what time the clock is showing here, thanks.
12:25:59
